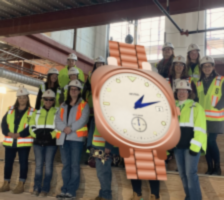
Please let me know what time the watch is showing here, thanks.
1:12
